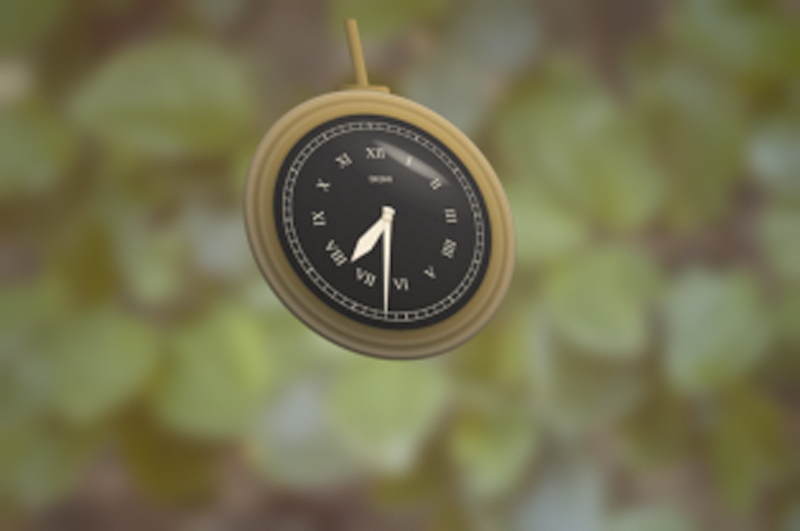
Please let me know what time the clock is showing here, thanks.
7:32
